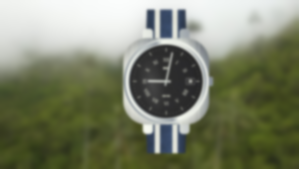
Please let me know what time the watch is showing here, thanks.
9:02
